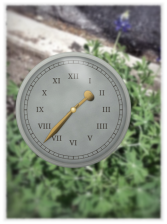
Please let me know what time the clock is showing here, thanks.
1:37
